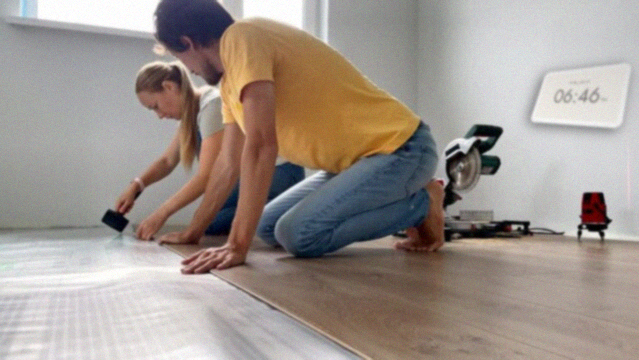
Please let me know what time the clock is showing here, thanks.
6:46
